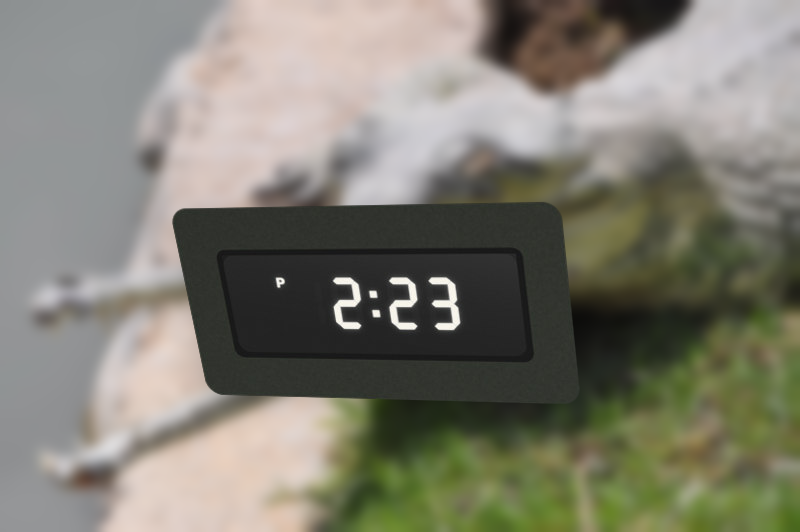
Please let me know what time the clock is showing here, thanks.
2:23
